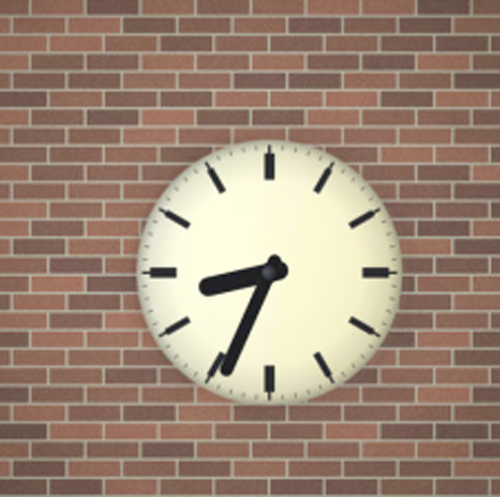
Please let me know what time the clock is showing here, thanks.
8:34
